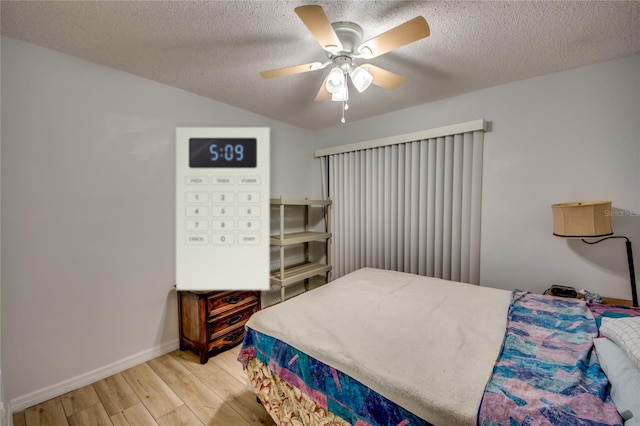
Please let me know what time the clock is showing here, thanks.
5:09
